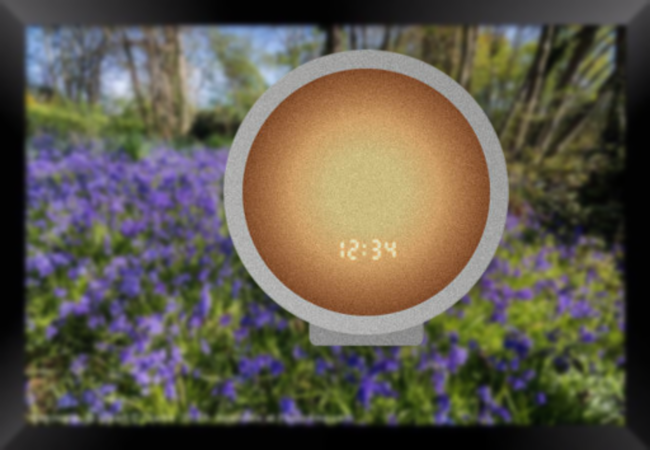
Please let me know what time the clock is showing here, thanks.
12:34
